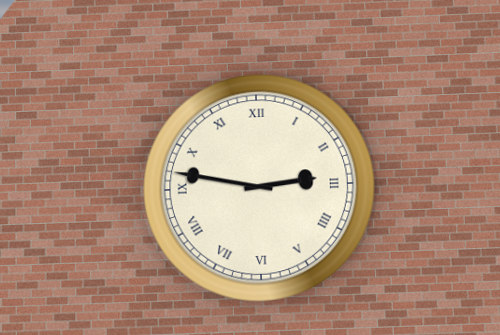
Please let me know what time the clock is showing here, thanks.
2:47
